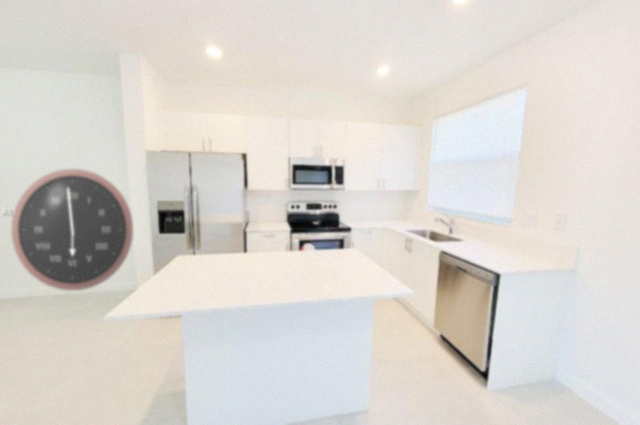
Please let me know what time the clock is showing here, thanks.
5:59
